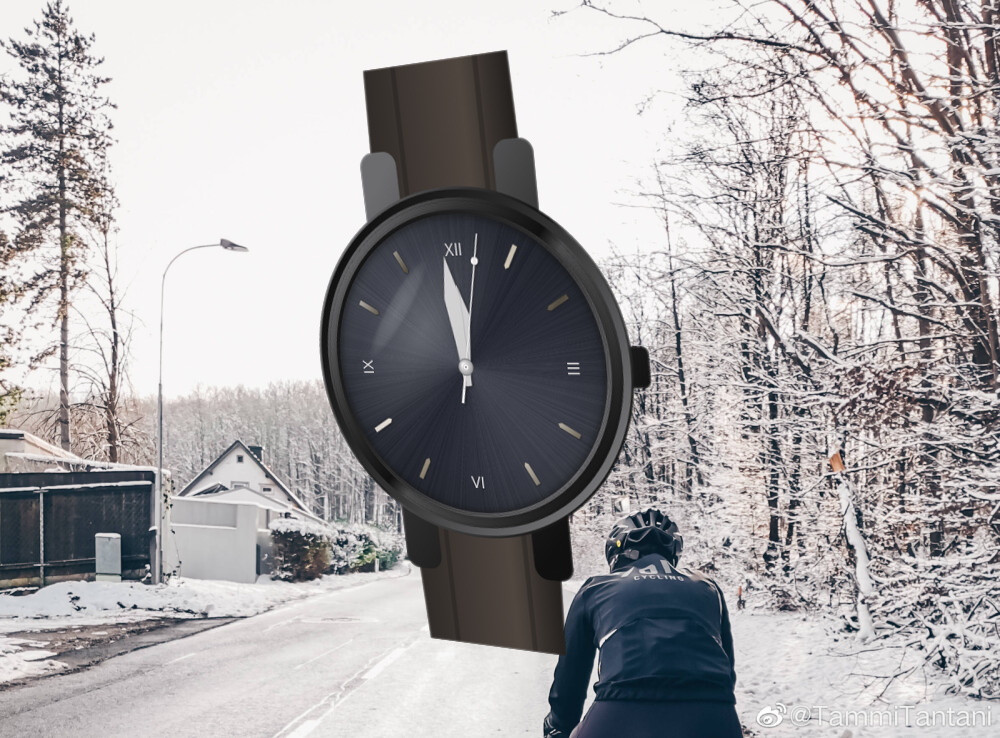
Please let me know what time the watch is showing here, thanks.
11:59:02
